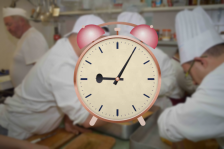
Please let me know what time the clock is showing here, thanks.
9:05
